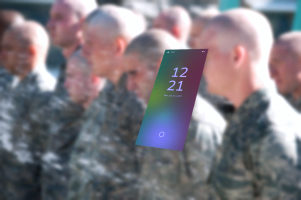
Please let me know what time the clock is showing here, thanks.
12:21
